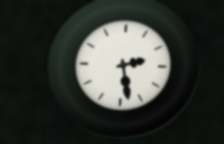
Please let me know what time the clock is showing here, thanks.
2:28
